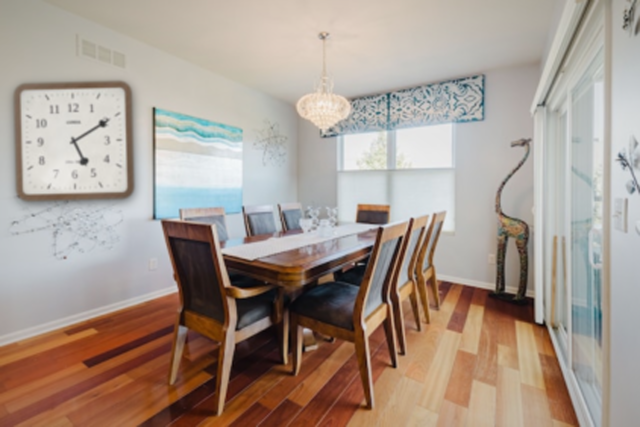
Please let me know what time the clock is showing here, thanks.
5:10
